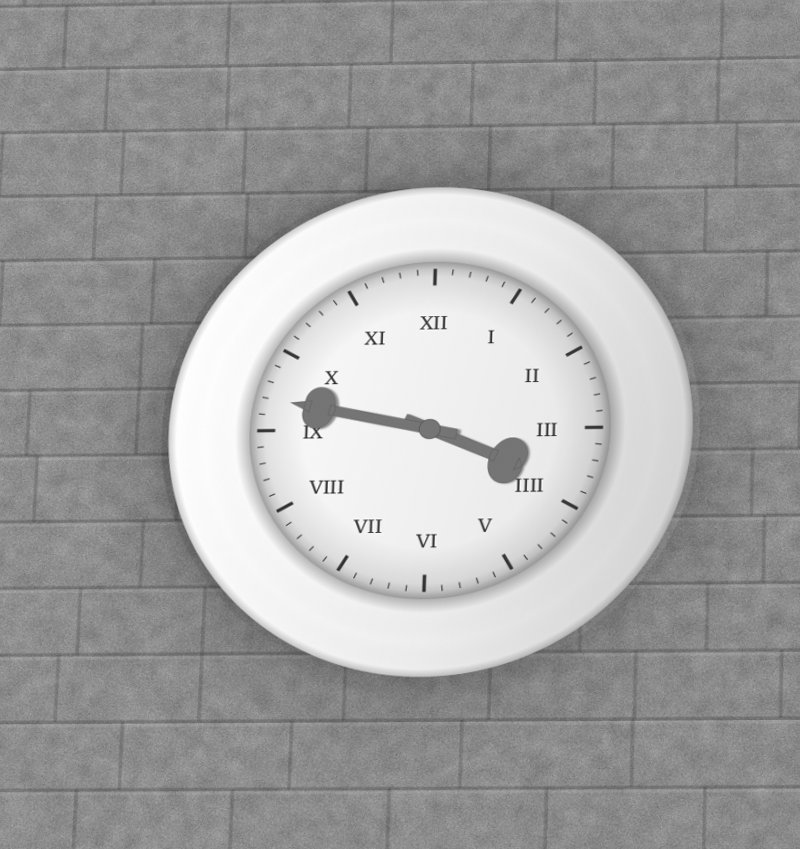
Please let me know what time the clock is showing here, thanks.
3:47
